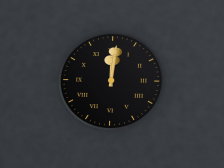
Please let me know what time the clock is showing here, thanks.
12:01
